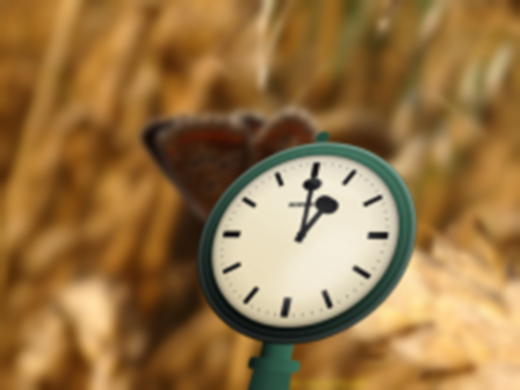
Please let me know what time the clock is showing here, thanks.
1:00
